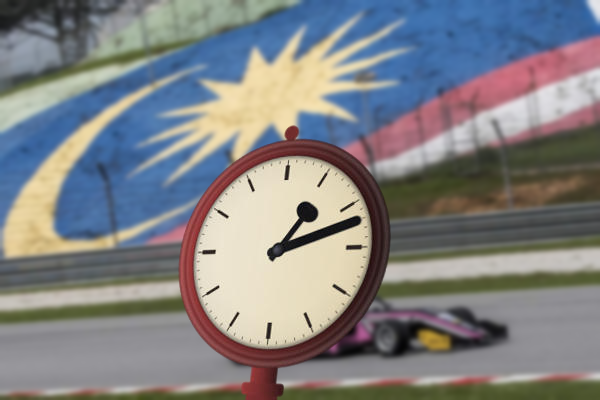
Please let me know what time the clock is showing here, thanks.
1:12
